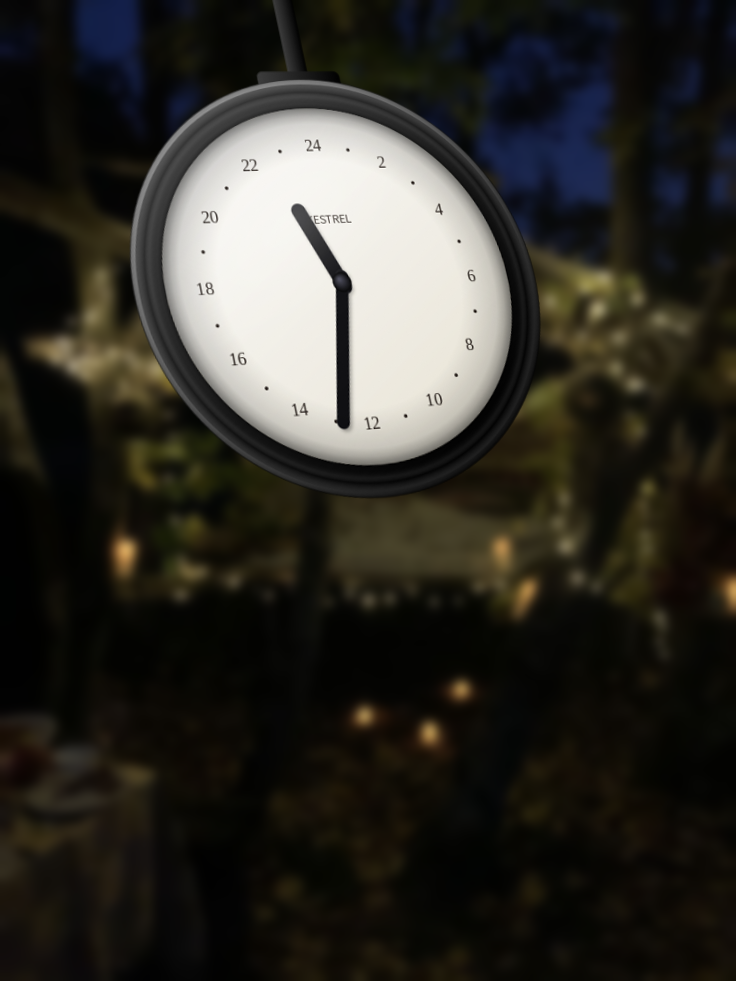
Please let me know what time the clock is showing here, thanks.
22:32
